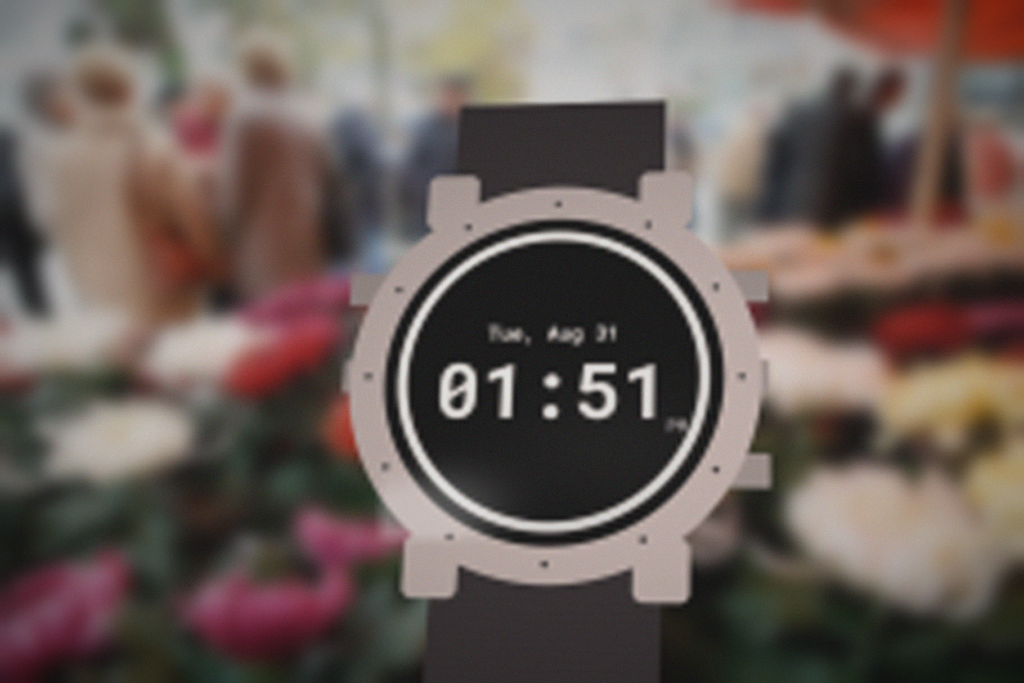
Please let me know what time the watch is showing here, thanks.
1:51
